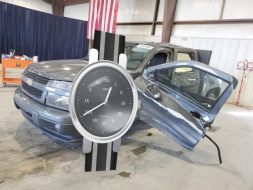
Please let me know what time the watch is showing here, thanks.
12:40
